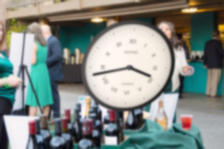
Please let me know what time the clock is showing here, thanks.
3:43
